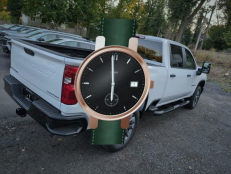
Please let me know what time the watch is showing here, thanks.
5:59
